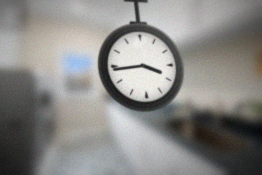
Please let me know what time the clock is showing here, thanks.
3:44
